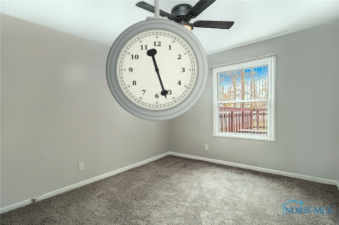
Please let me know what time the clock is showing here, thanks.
11:27
